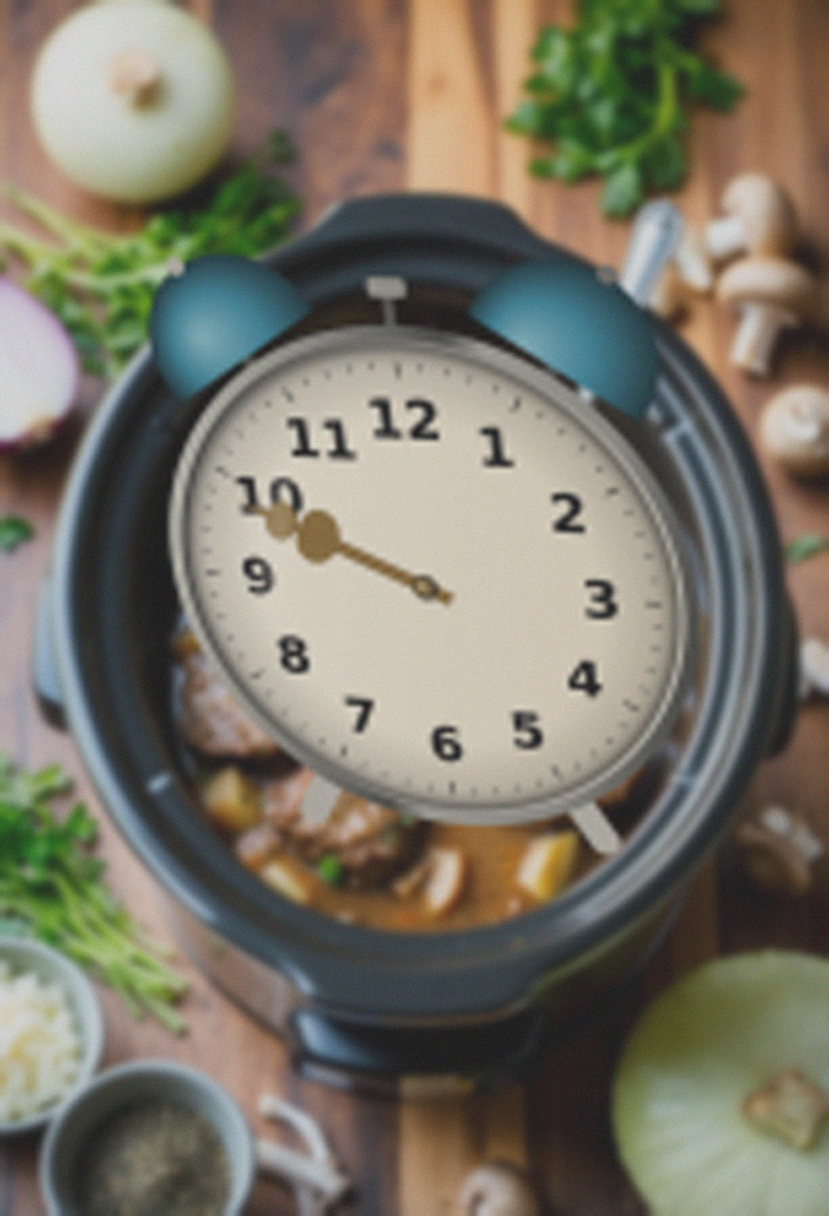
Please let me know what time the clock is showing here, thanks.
9:49
